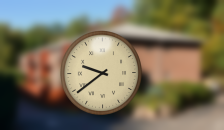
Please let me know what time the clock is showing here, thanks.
9:39
